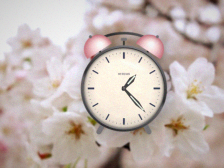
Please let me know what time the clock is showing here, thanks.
1:23
